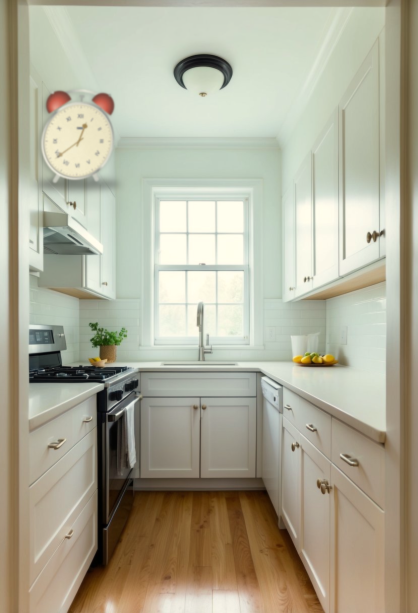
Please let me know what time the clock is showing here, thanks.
12:39
